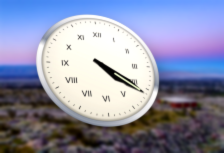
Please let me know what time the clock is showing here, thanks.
4:21
